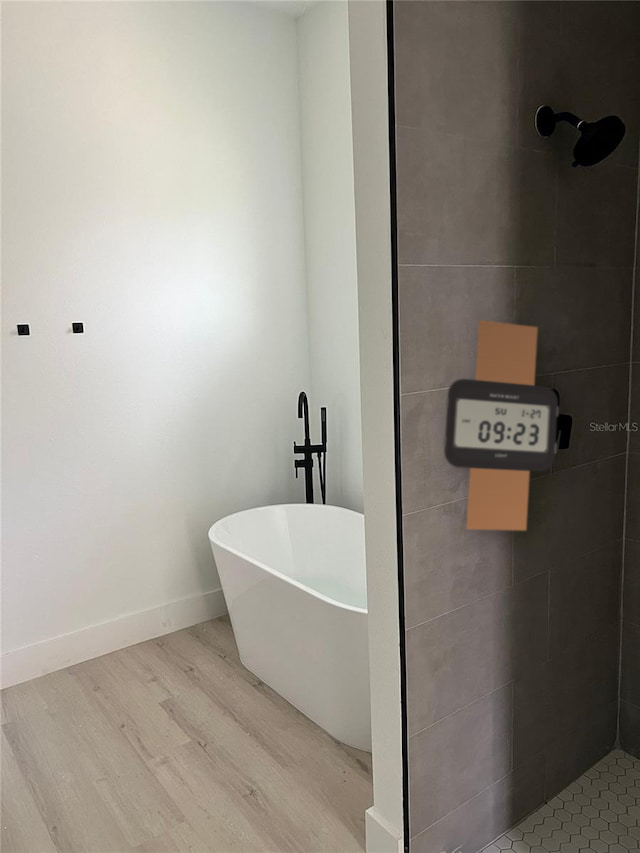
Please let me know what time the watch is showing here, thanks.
9:23
